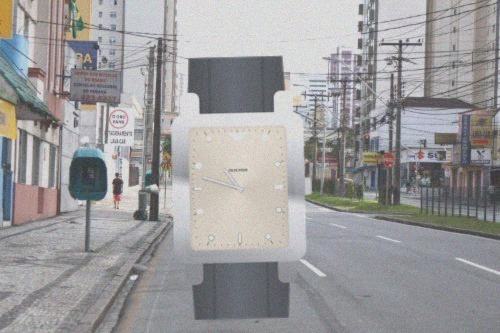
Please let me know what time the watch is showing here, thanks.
10:48
